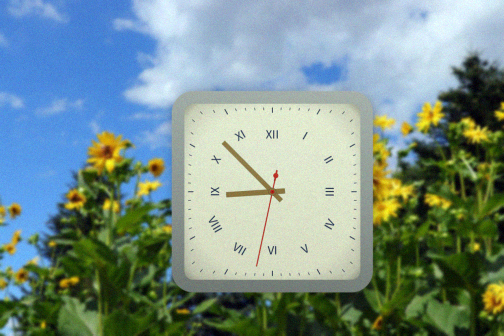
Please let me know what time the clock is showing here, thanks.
8:52:32
